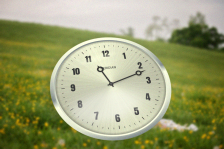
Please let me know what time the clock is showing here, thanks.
11:12
